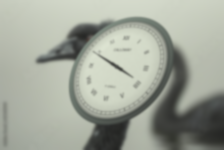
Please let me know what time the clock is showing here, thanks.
3:49
